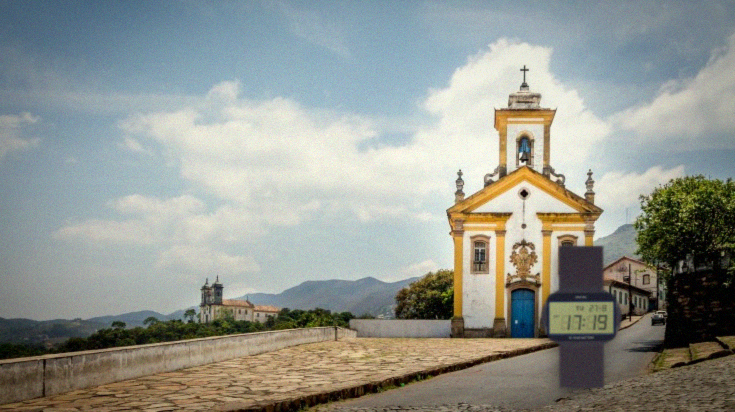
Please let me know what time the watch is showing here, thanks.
17:19
